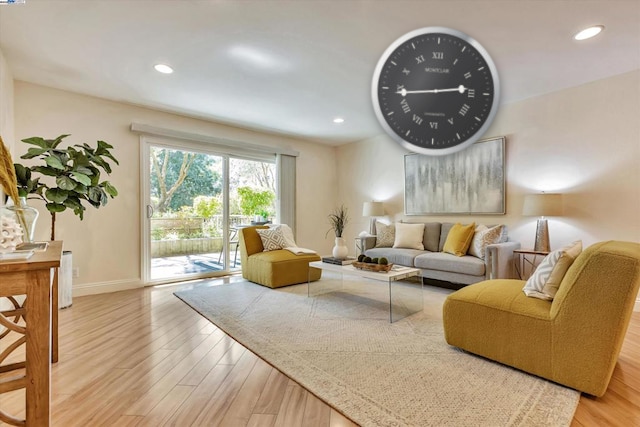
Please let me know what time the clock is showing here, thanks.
2:44
